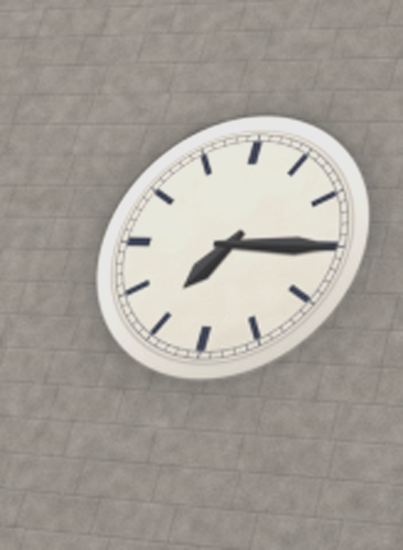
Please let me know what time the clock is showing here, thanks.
7:15
